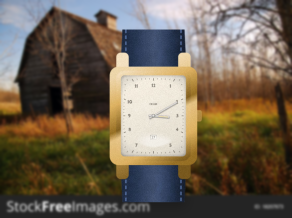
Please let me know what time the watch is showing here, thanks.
3:10
